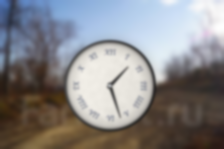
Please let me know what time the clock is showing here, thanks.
1:27
